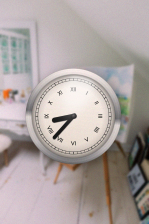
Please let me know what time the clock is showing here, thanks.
8:37
